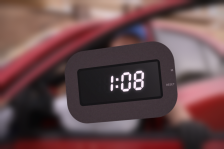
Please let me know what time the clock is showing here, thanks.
1:08
